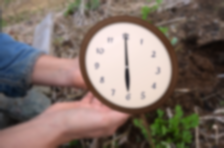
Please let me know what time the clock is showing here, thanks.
6:00
